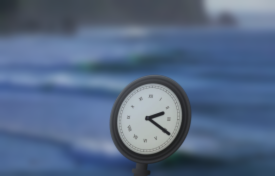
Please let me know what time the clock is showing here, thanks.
2:20
